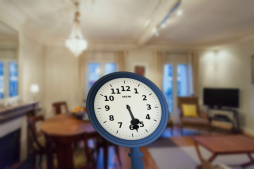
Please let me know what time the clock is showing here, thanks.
5:28
